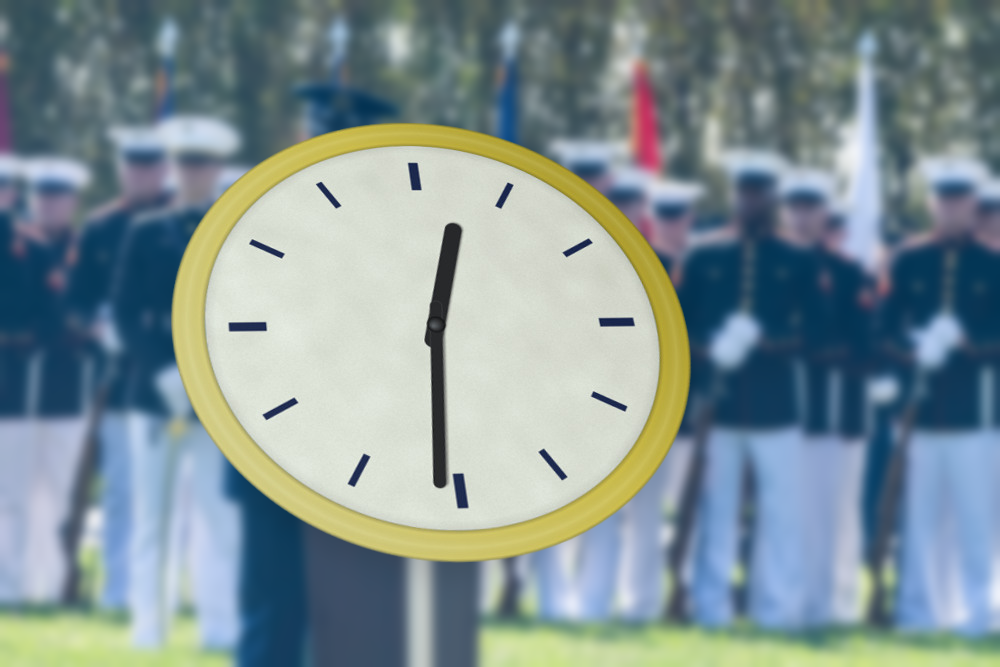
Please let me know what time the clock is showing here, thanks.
12:31
